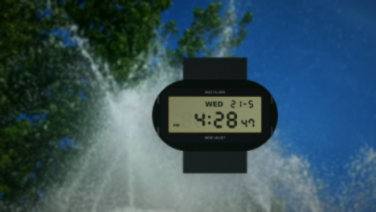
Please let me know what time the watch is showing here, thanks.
4:28:47
